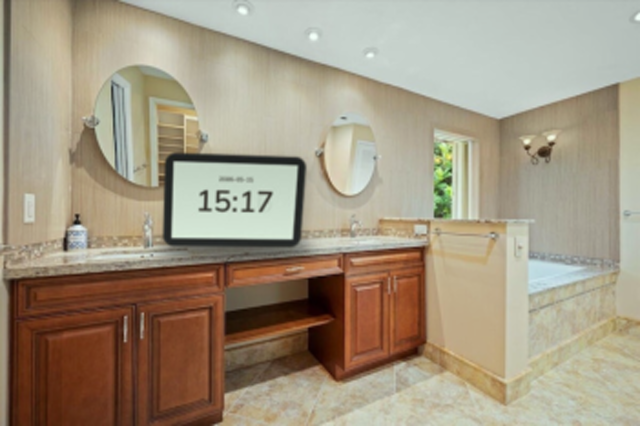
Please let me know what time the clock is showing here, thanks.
15:17
